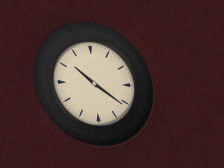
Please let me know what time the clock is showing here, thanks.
10:21
